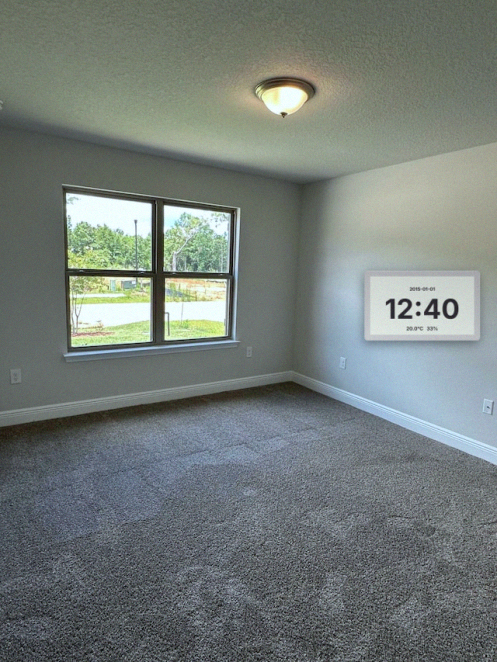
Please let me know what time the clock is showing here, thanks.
12:40
